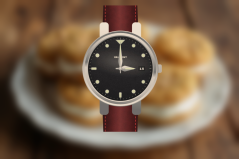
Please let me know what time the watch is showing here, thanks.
3:00
